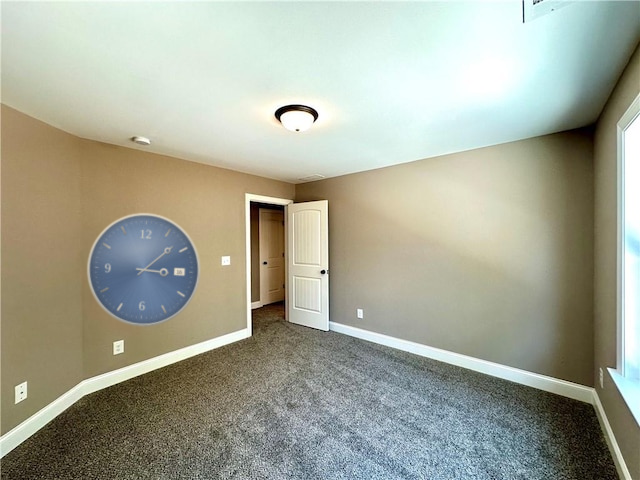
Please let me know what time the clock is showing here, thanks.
3:08
